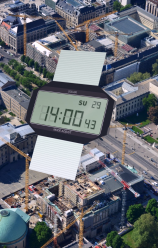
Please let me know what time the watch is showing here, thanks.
14:00:43
